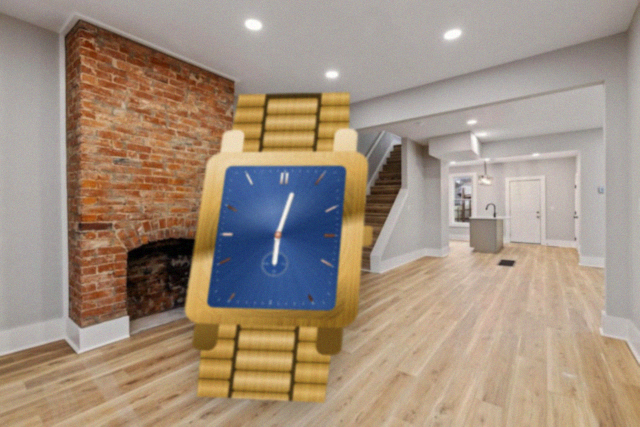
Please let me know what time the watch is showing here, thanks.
6:02
